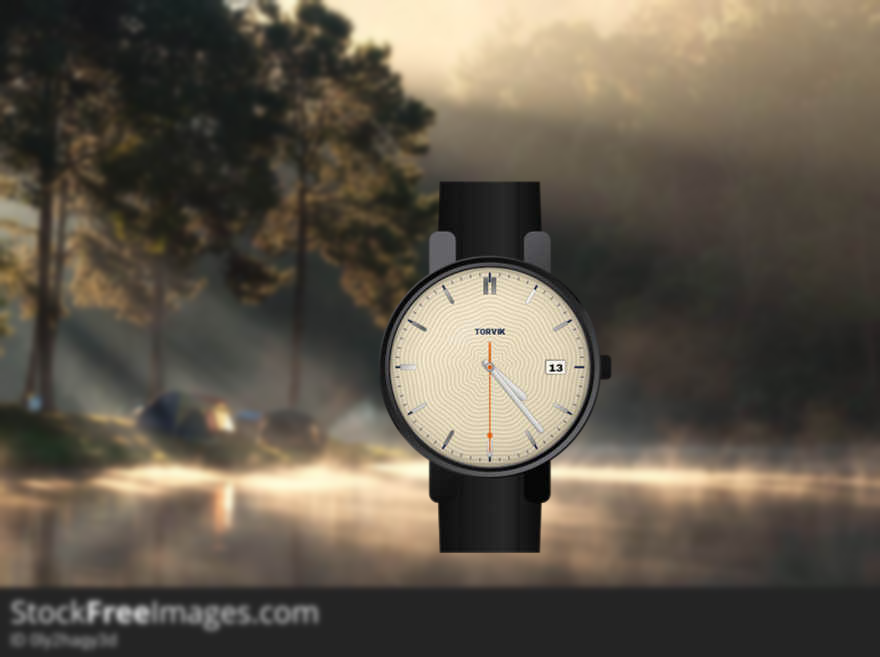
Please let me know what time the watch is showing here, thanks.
4:23:30
